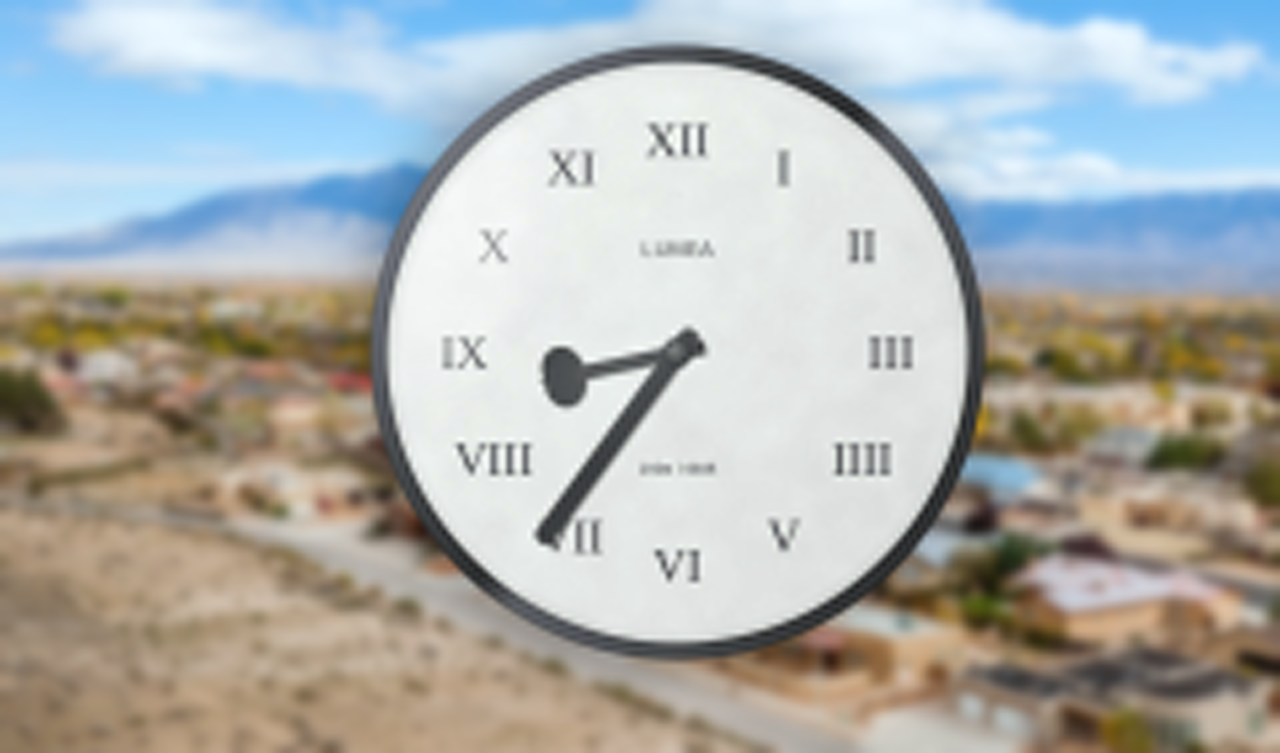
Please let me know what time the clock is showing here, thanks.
8:36
